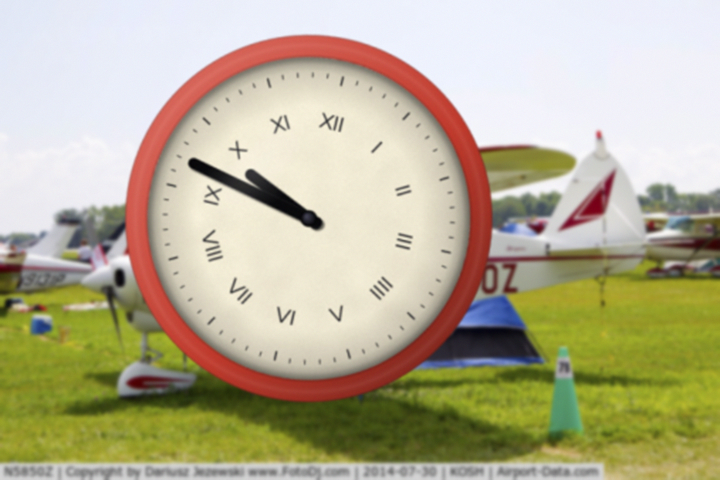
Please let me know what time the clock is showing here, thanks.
9:47
